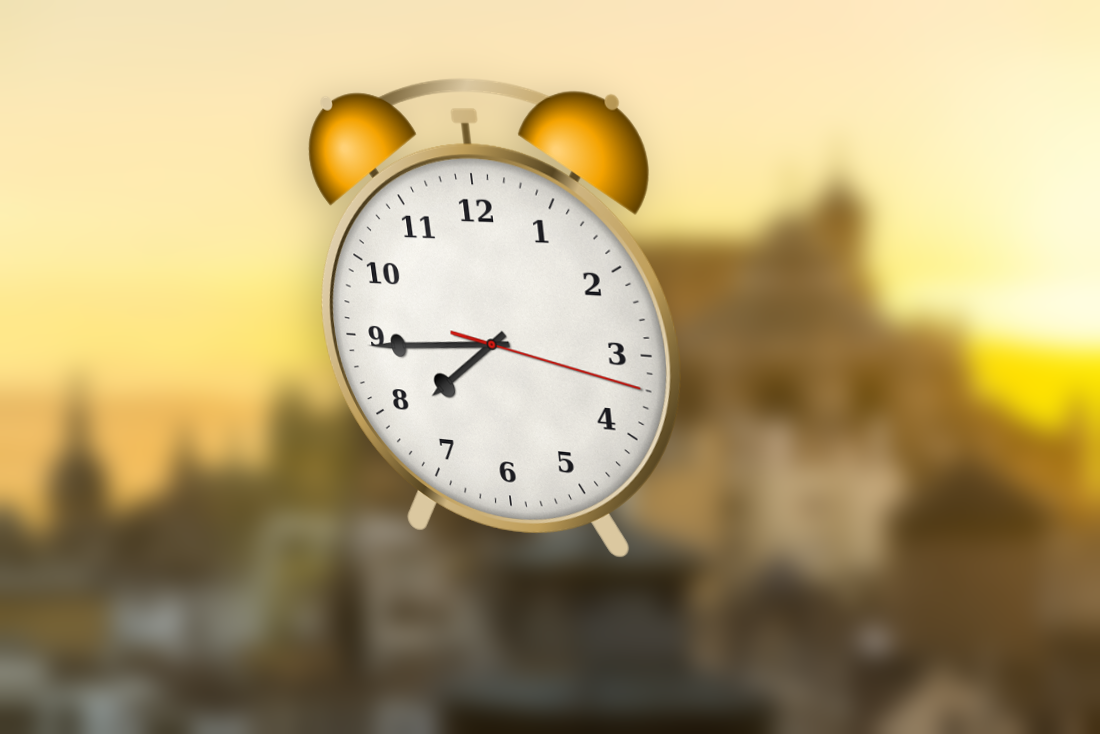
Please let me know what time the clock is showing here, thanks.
7:44:17
